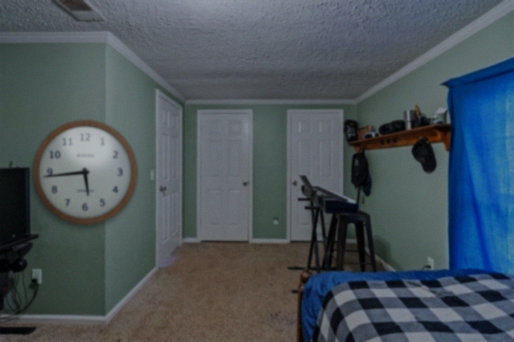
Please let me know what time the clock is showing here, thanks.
5:44
